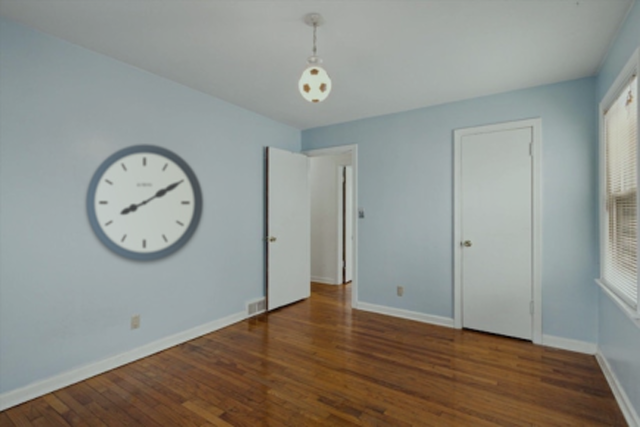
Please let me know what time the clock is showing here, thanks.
8:10
